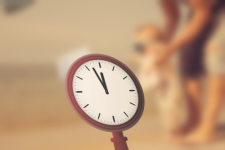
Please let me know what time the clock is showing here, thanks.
11:57
